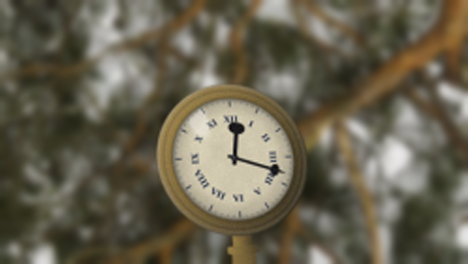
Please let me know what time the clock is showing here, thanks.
12:18
